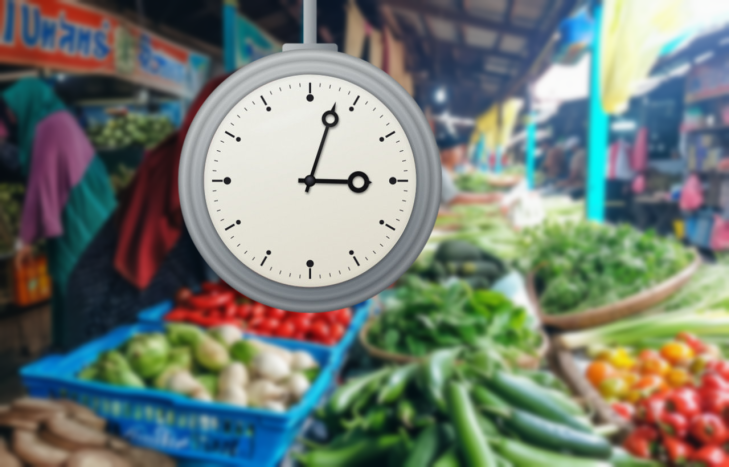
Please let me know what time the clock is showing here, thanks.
3:03
